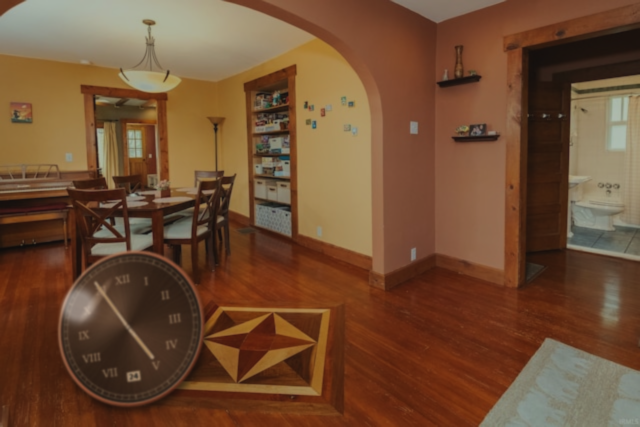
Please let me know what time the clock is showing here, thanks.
4:55
